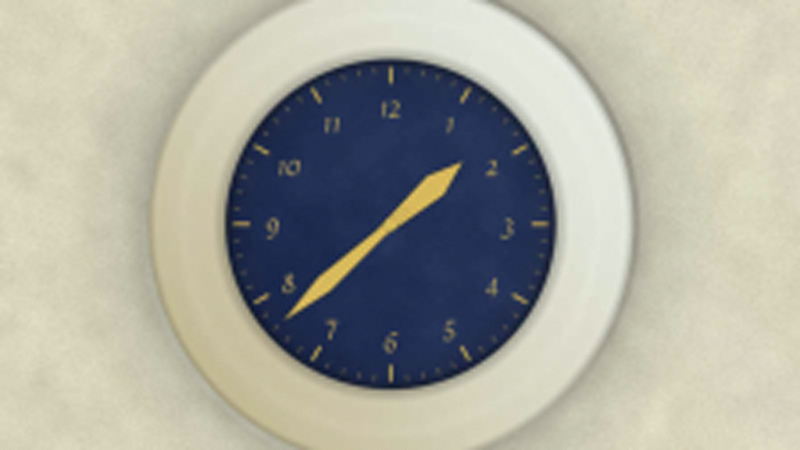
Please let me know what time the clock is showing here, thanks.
1:38
